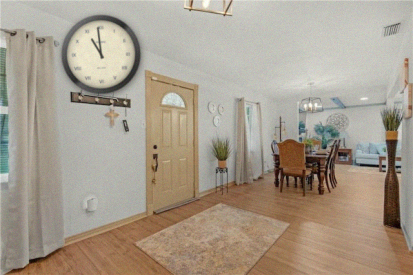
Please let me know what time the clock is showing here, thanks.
10:59
